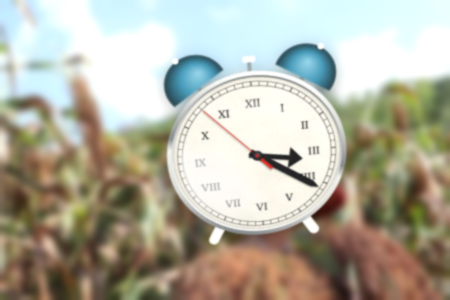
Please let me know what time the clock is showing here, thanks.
3:20:53
